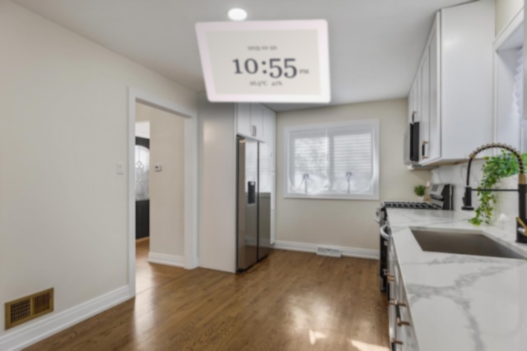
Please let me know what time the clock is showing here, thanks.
10:55
